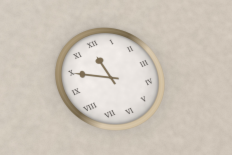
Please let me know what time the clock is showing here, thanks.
11:50
